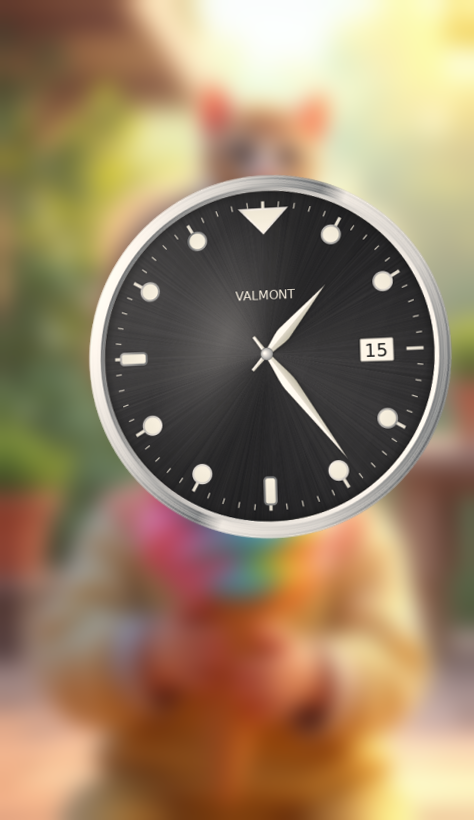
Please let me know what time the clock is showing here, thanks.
1:24
